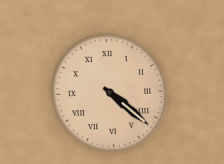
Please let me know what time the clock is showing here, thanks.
4:22
